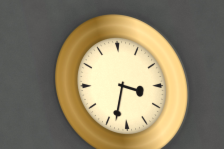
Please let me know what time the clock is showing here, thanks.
3:33
